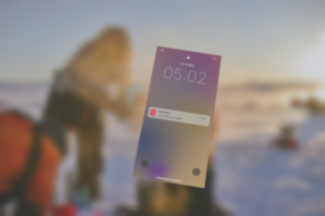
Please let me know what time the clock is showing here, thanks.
5:02
